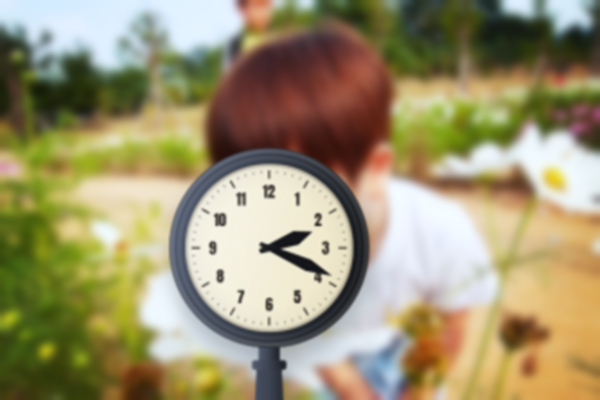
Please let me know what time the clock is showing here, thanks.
2:19
